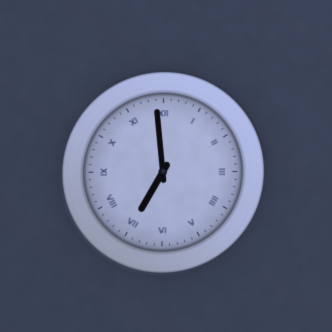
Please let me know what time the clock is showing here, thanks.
6:59
